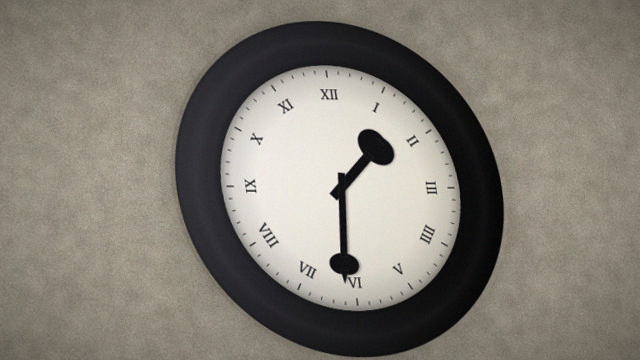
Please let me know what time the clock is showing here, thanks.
1:31
